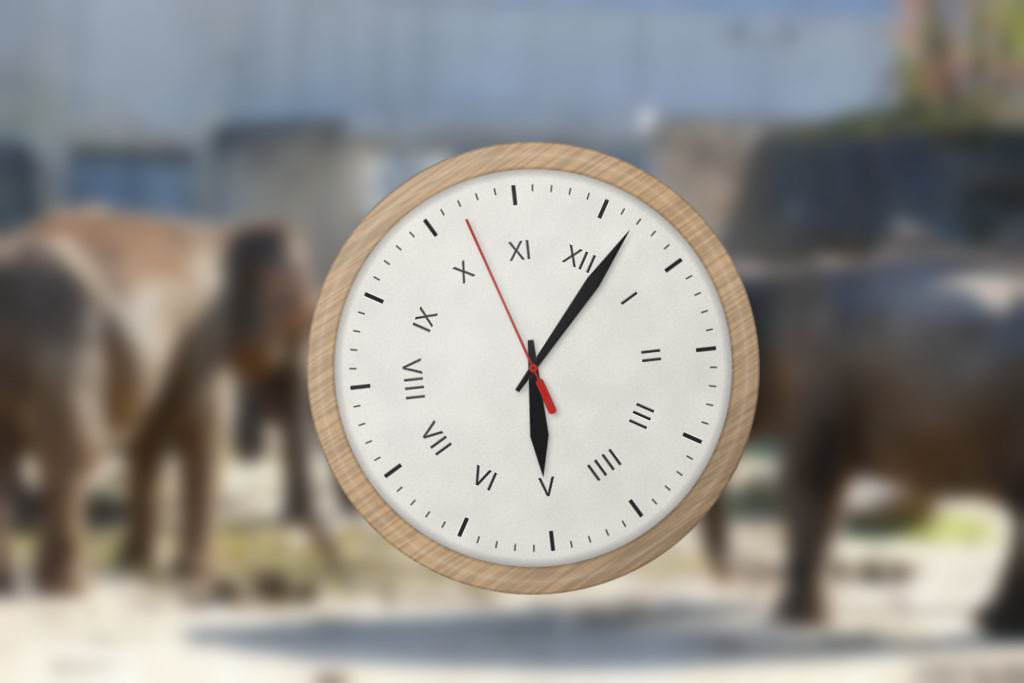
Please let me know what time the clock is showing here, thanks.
5:01:52
